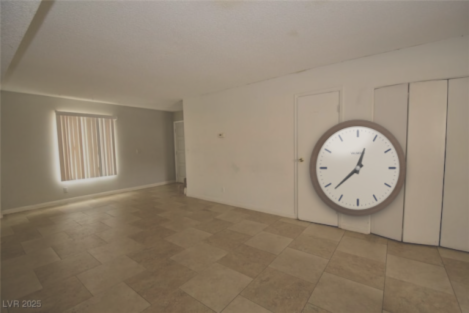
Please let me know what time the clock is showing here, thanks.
12:38
